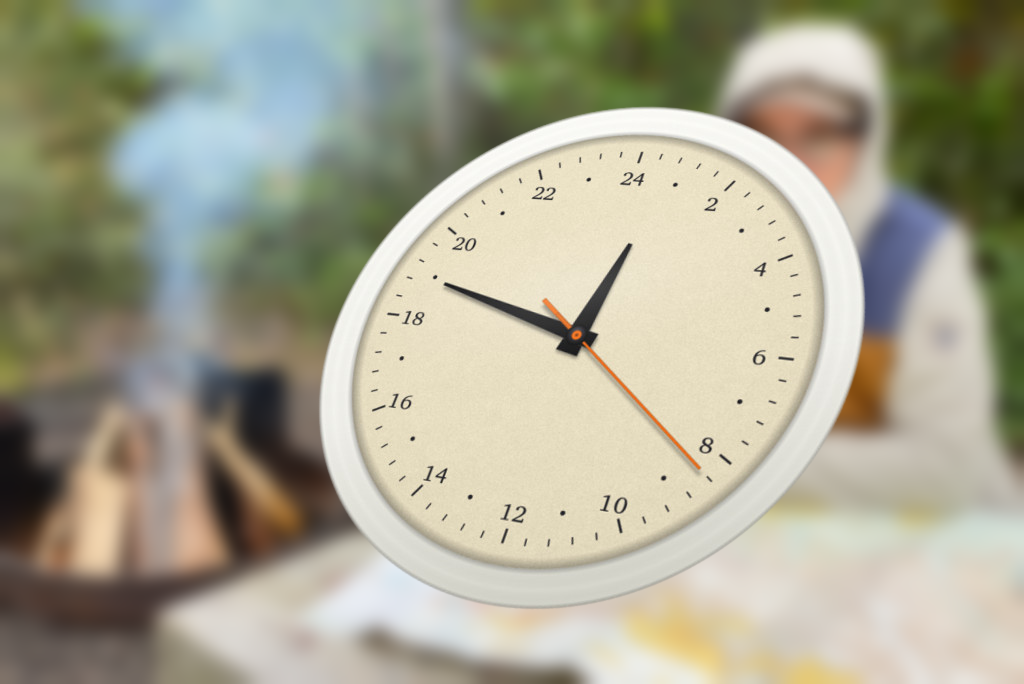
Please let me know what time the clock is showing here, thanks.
0:47:21
